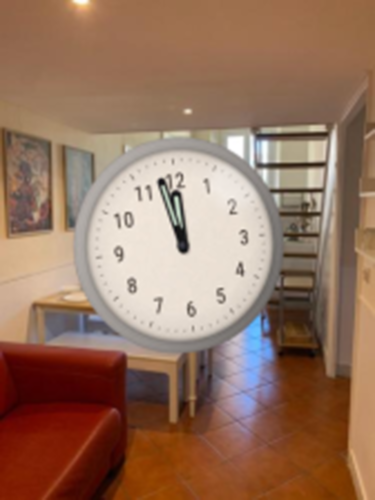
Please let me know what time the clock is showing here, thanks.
11:58
